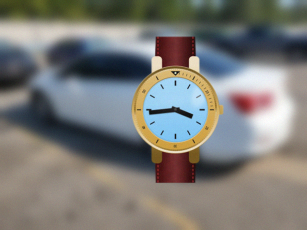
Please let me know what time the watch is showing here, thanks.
3:44
